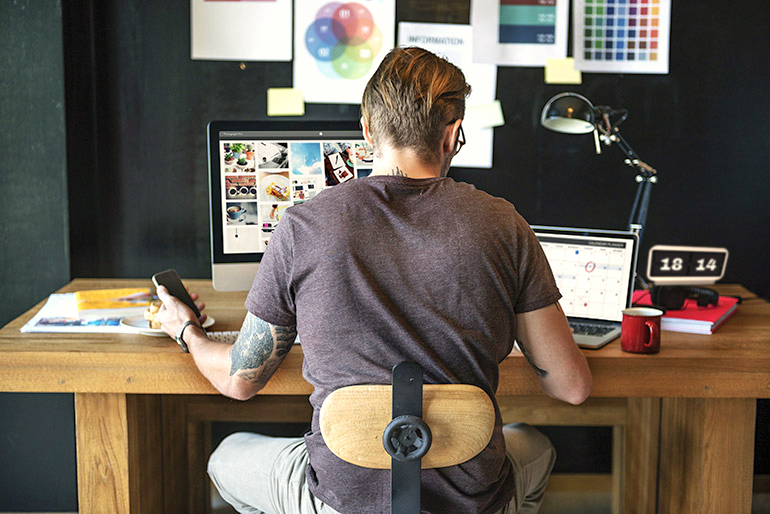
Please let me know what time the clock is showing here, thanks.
18:14
